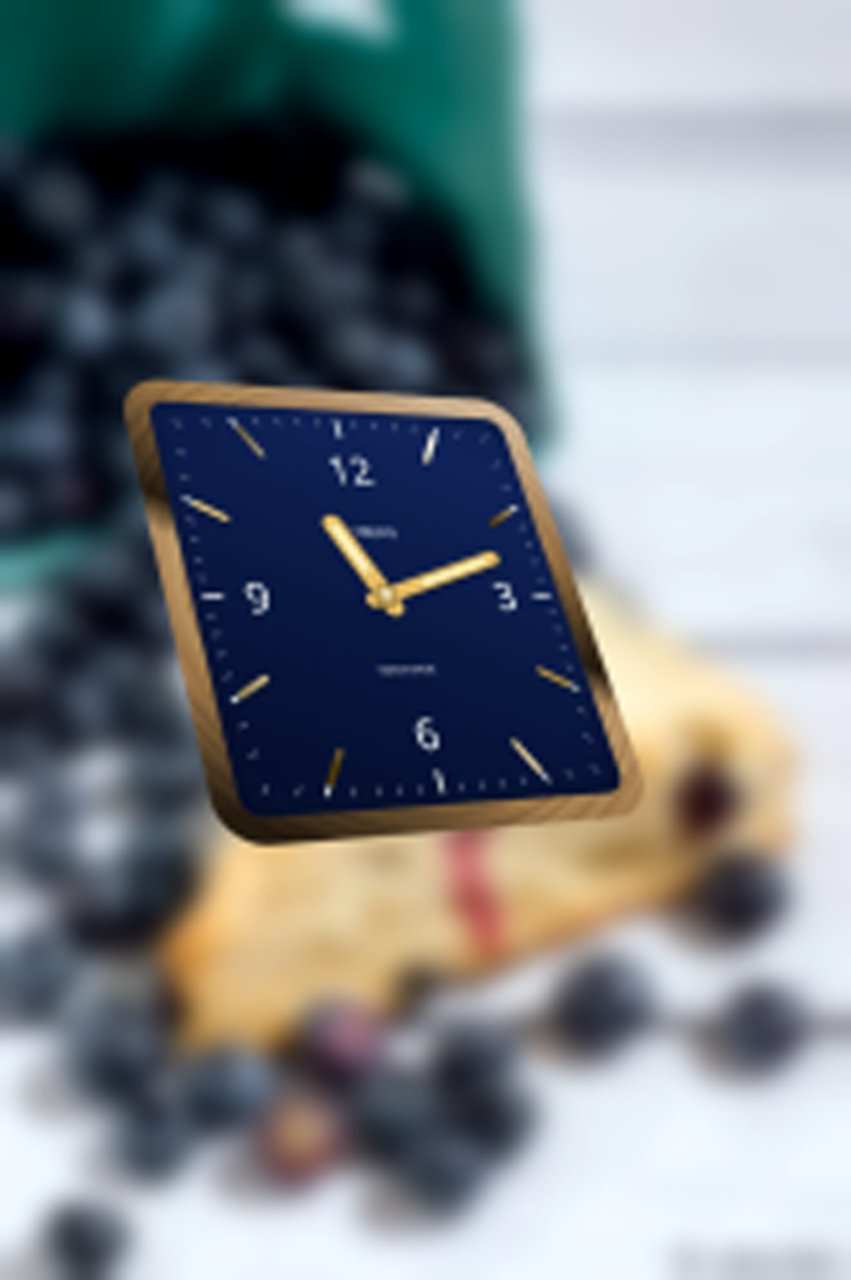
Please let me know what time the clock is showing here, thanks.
11:12
